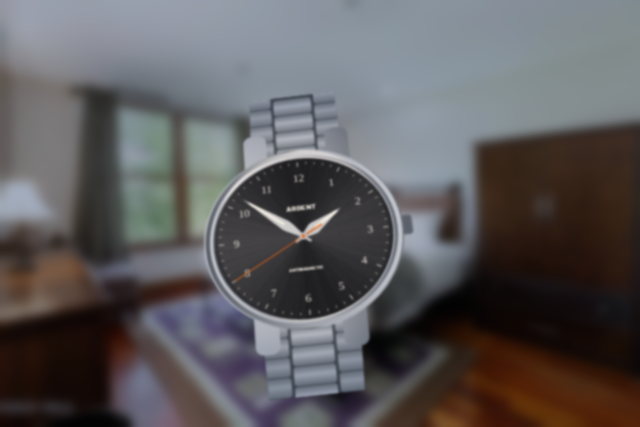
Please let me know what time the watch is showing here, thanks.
1:51:40
